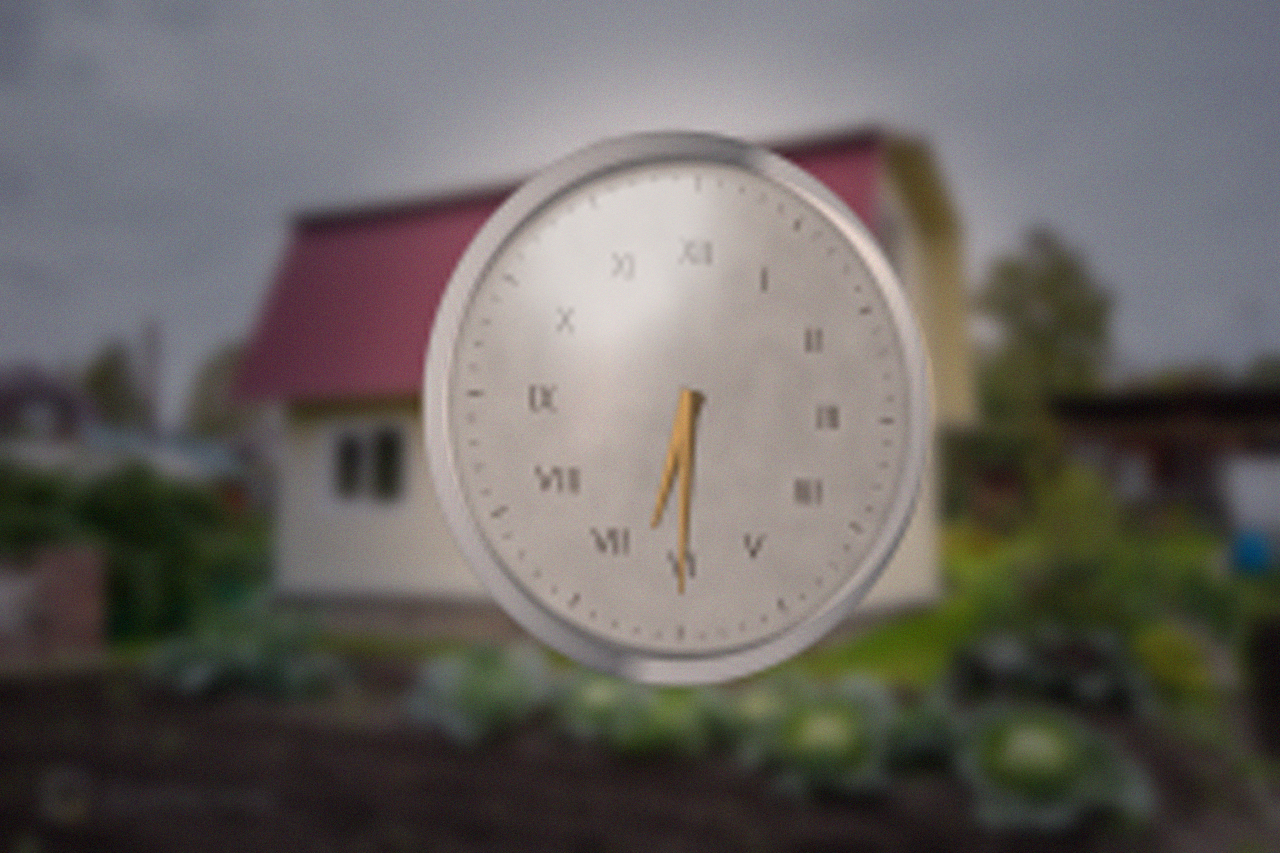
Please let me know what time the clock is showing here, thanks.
6:30
